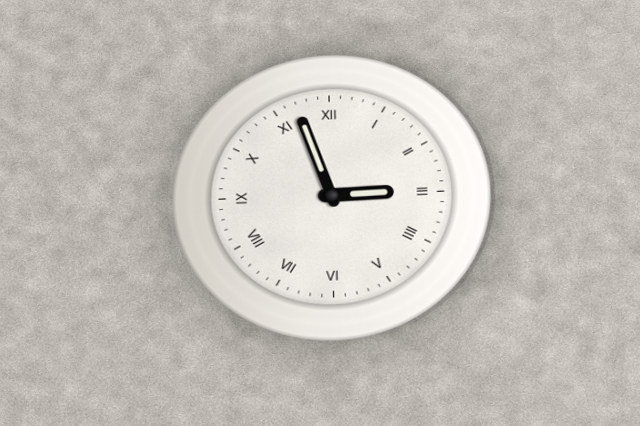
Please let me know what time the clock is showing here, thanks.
2:57
